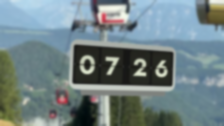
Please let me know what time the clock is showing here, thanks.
7:26
